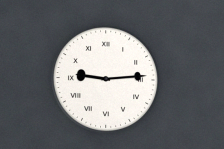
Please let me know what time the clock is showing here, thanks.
9:14
